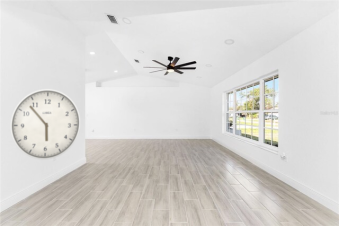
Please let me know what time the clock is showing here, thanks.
5:53
